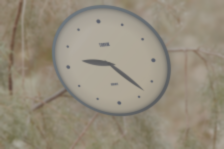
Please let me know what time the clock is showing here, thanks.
9:23
